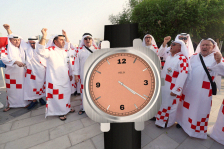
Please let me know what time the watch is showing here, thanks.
4:21
